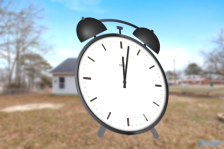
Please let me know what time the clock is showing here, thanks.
12:02
